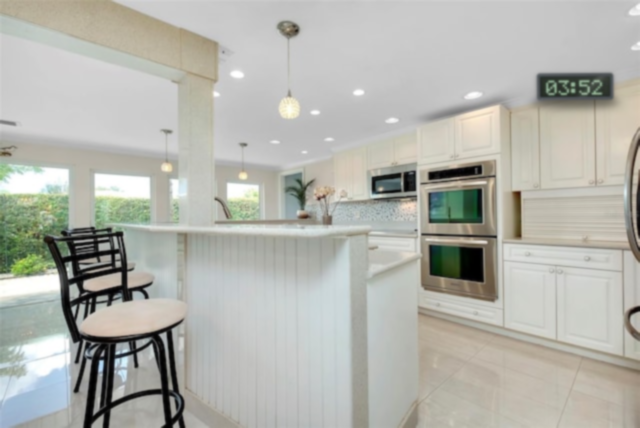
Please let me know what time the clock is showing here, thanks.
3:52
